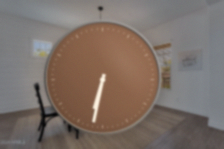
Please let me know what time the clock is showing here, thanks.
6:32
